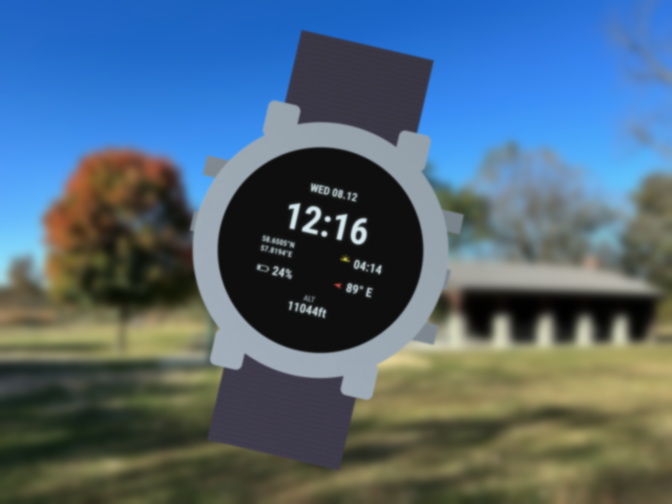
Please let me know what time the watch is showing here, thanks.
12:16
